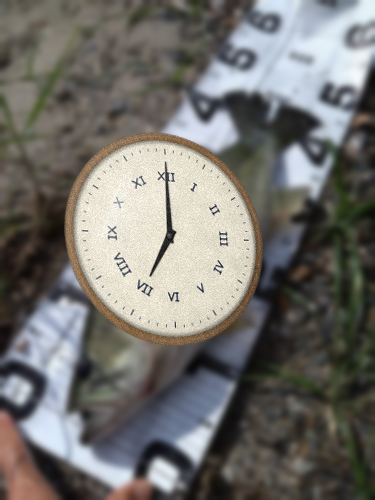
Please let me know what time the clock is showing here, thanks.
7:00
